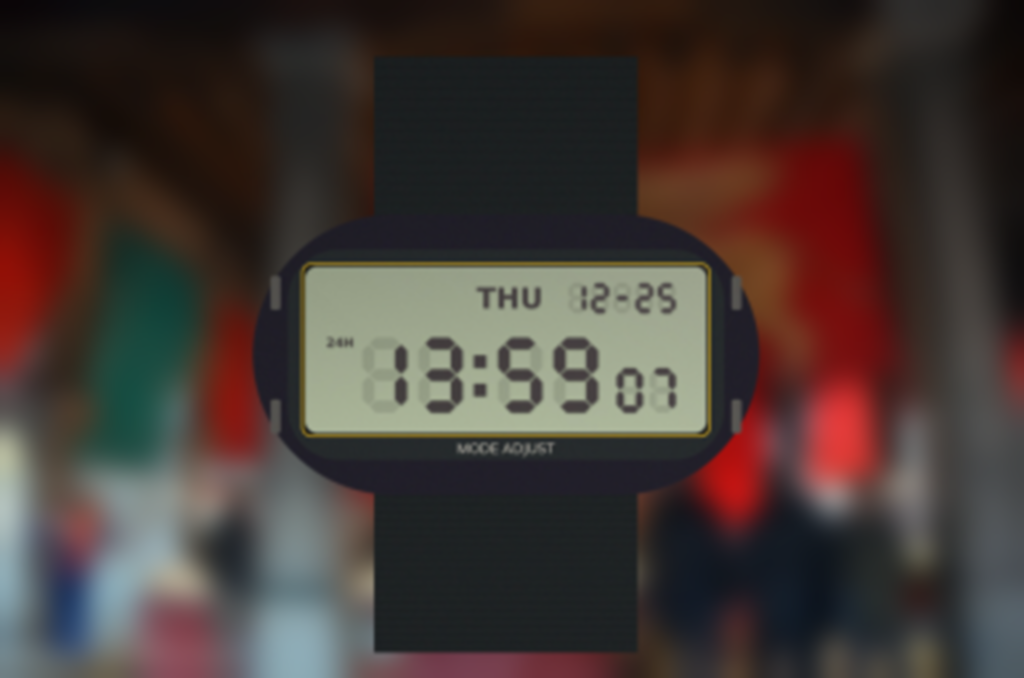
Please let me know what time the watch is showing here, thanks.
13:59:07
